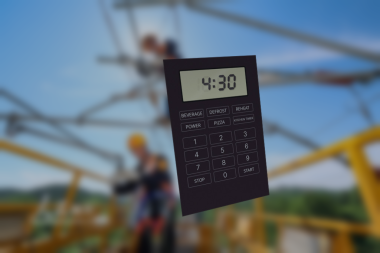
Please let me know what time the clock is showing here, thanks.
4:30
